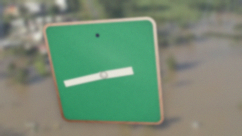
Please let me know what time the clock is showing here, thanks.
2:43
